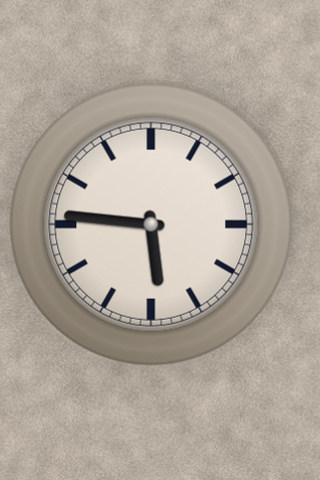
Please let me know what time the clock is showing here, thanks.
5:46
